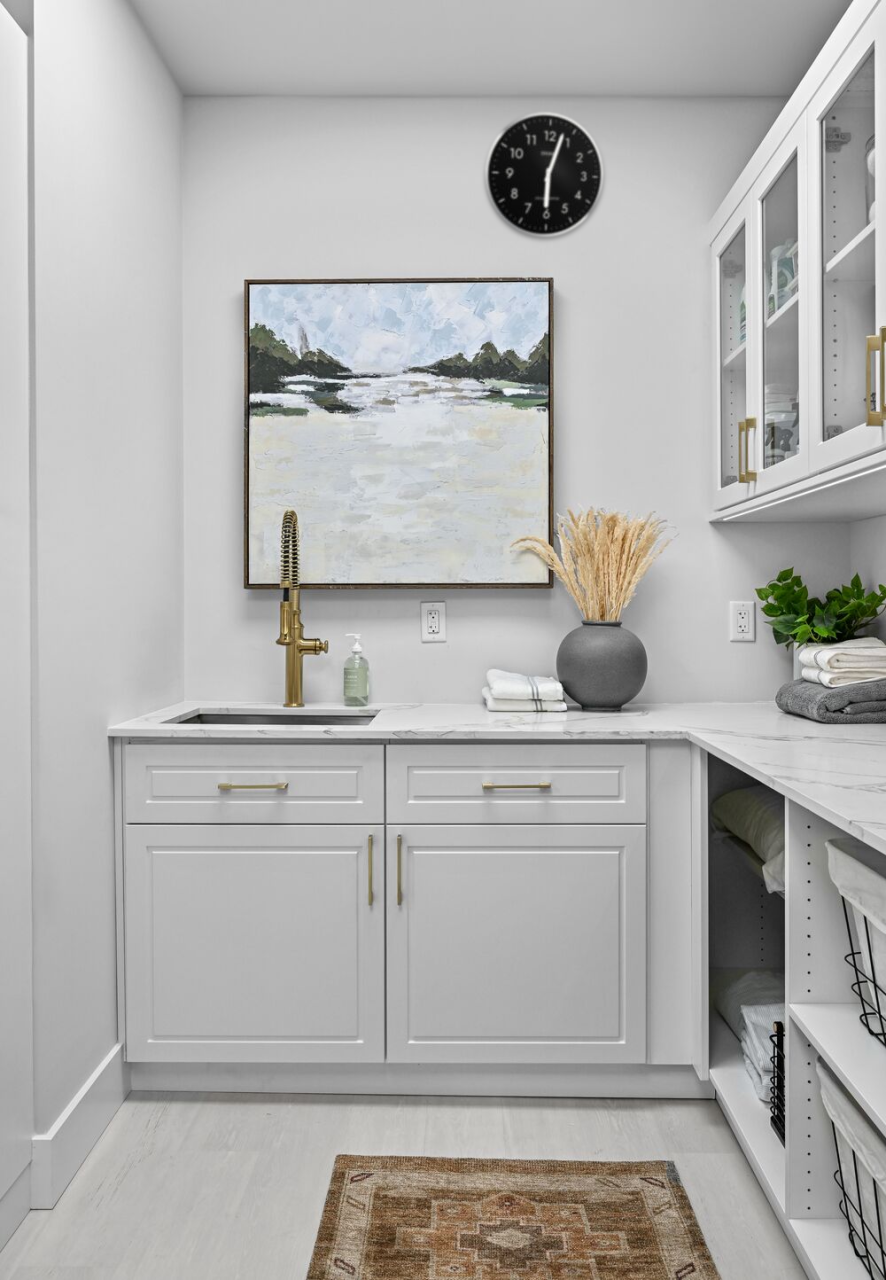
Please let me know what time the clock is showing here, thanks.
6:03
